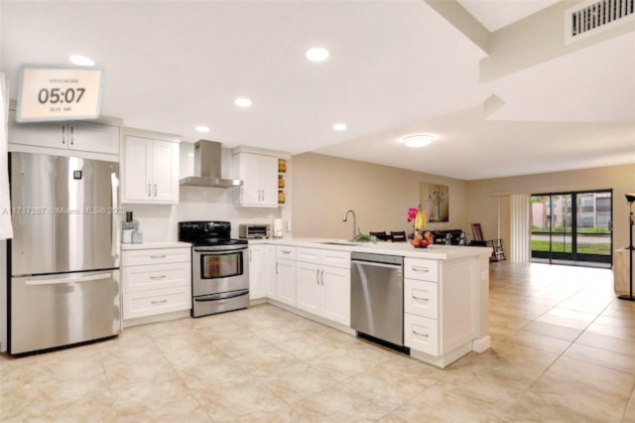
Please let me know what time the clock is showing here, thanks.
5:07
